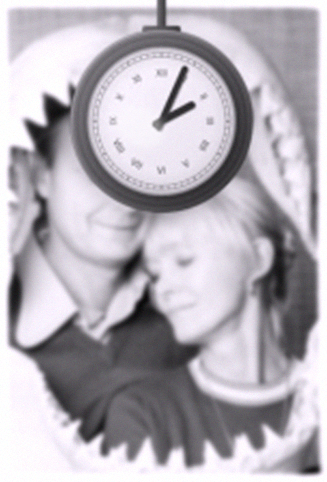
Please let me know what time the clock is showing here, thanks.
2:04
